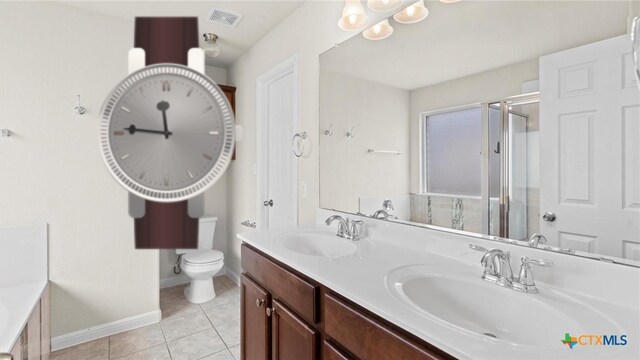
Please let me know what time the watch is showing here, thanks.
11:46
